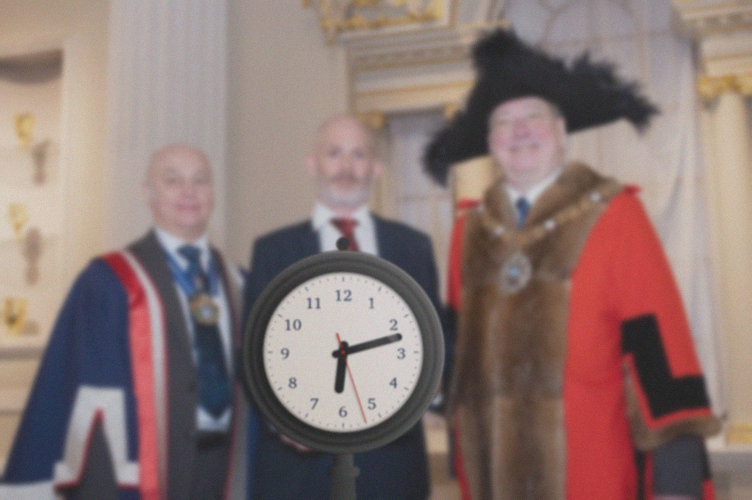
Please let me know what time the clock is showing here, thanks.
6:12:27
